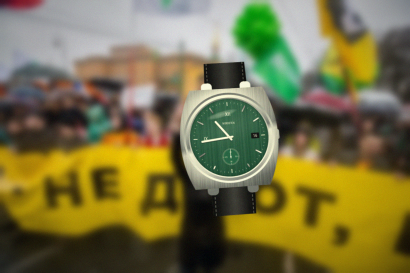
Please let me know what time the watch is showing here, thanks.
10:44
